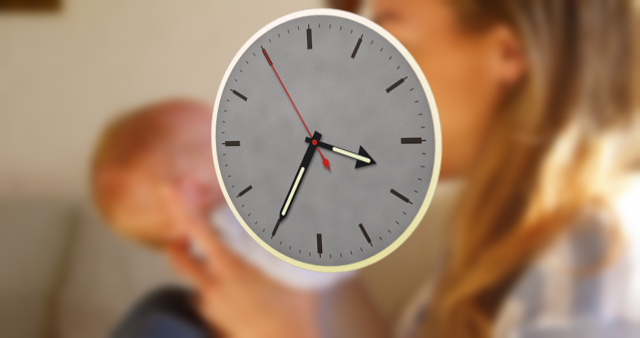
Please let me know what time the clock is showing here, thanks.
3:34:55
